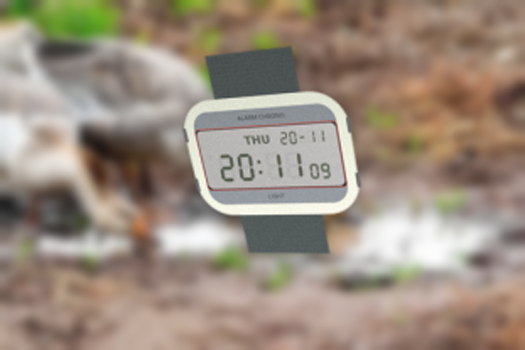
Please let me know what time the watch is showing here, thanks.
20:11:09
